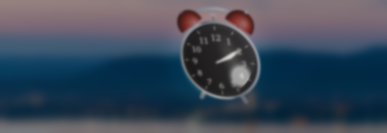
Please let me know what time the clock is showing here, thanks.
2:10
